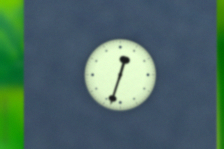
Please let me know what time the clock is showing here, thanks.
12:33
